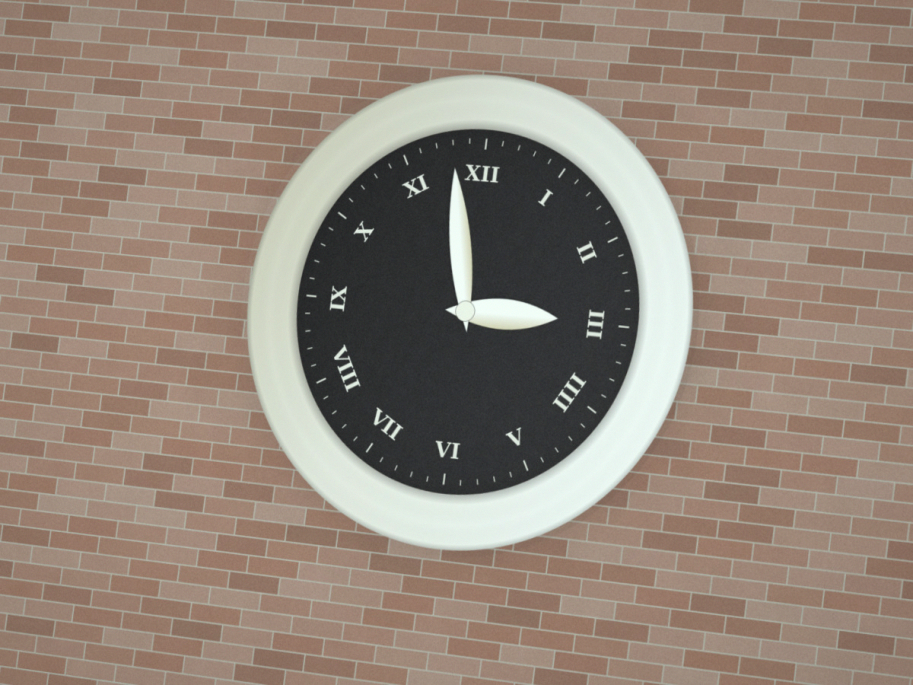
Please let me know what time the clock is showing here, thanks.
2:58
